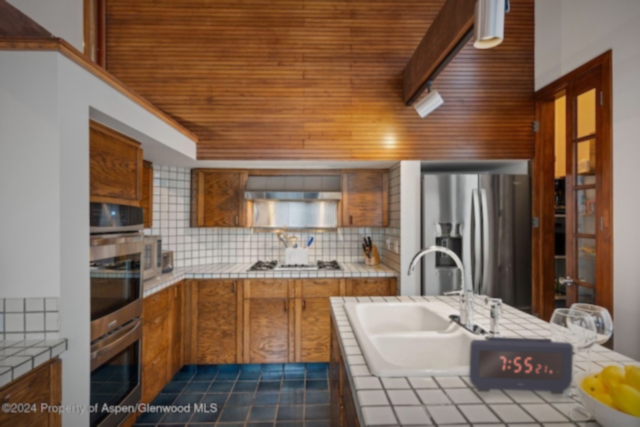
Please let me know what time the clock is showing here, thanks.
7:55
